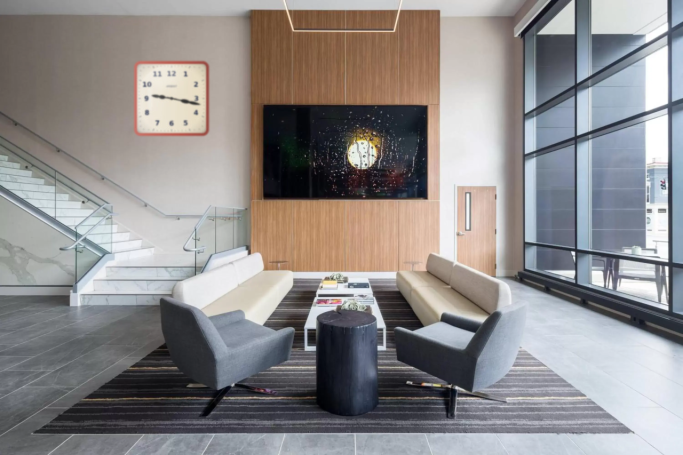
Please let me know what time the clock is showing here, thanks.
9:17
